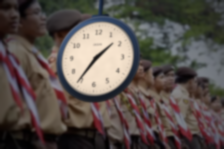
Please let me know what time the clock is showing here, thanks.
1:36
